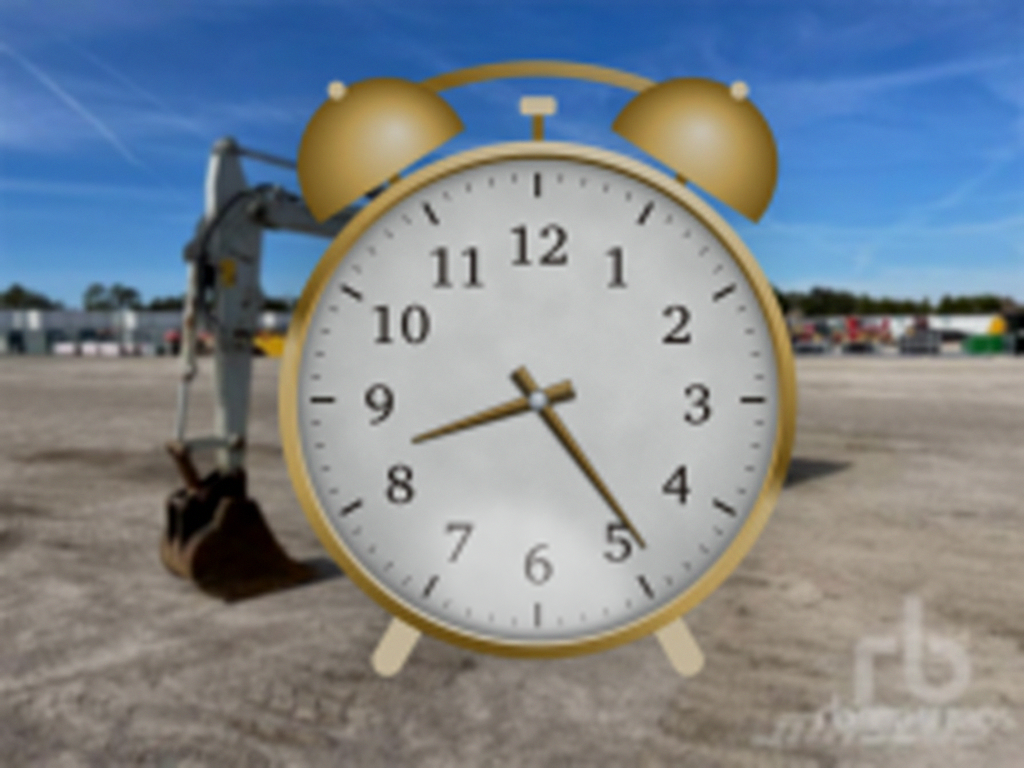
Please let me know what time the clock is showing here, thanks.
8:24
